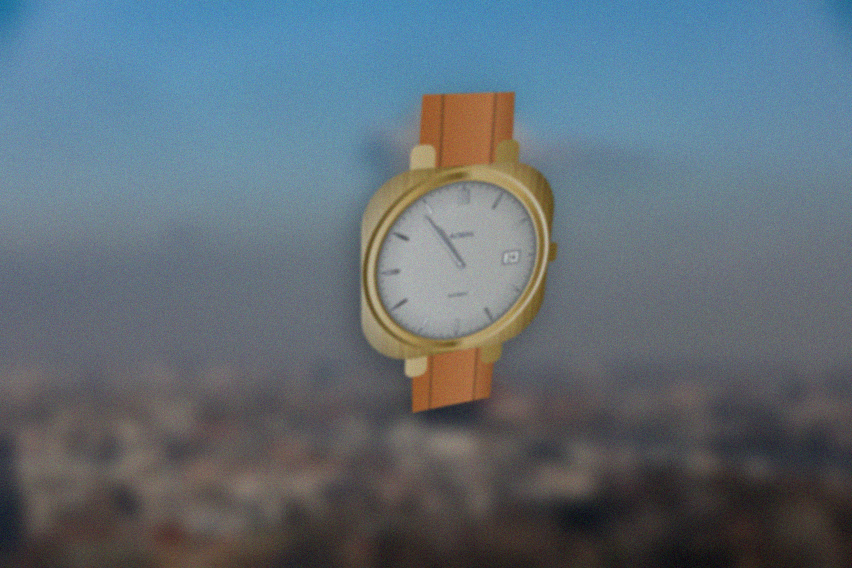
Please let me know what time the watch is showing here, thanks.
10:54
